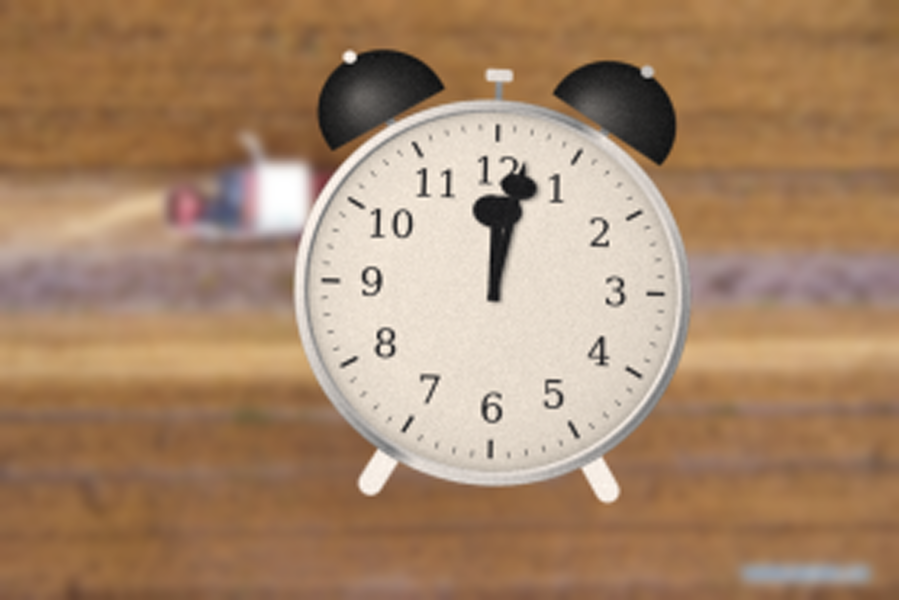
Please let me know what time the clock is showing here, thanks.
12:02
